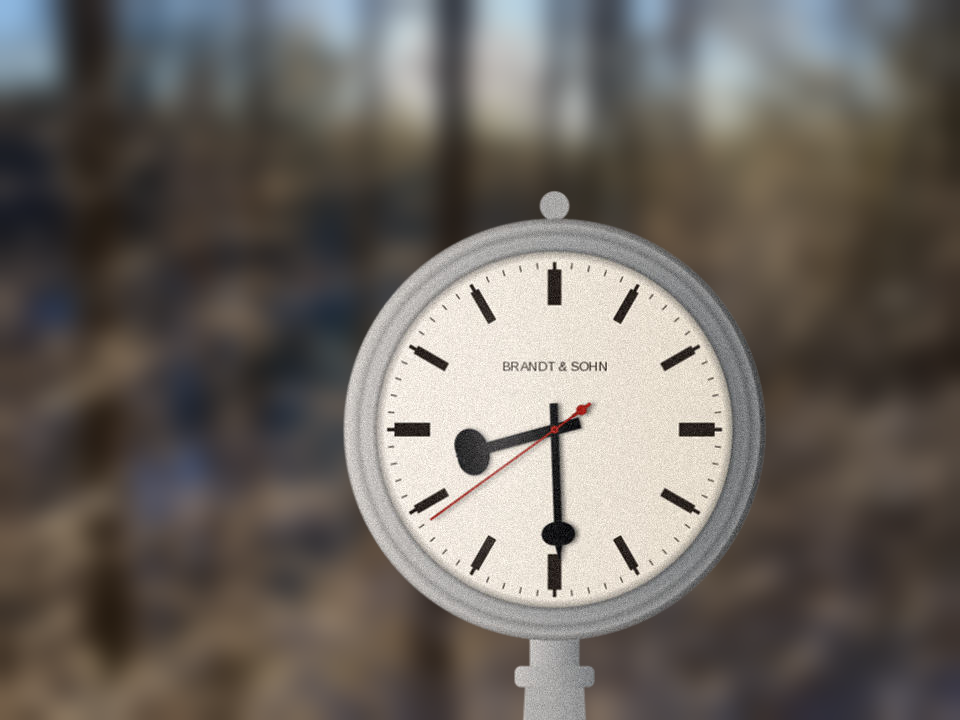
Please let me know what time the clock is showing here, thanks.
8:29:39
